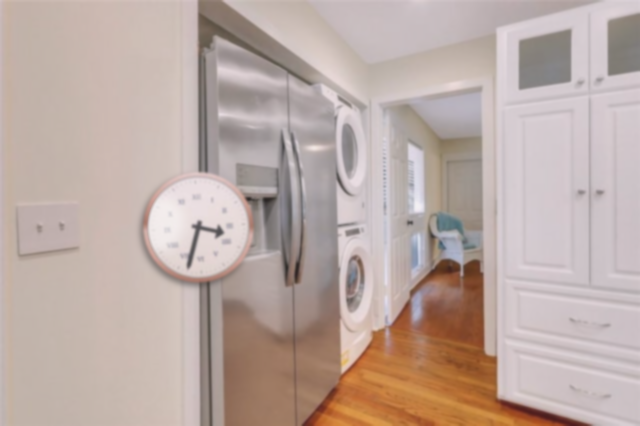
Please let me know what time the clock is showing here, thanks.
3:33
